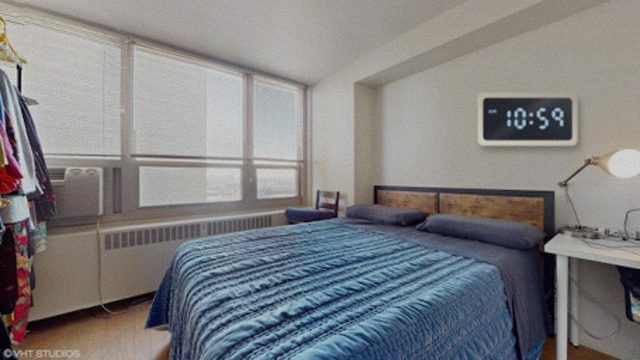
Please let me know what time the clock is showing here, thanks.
10:59
